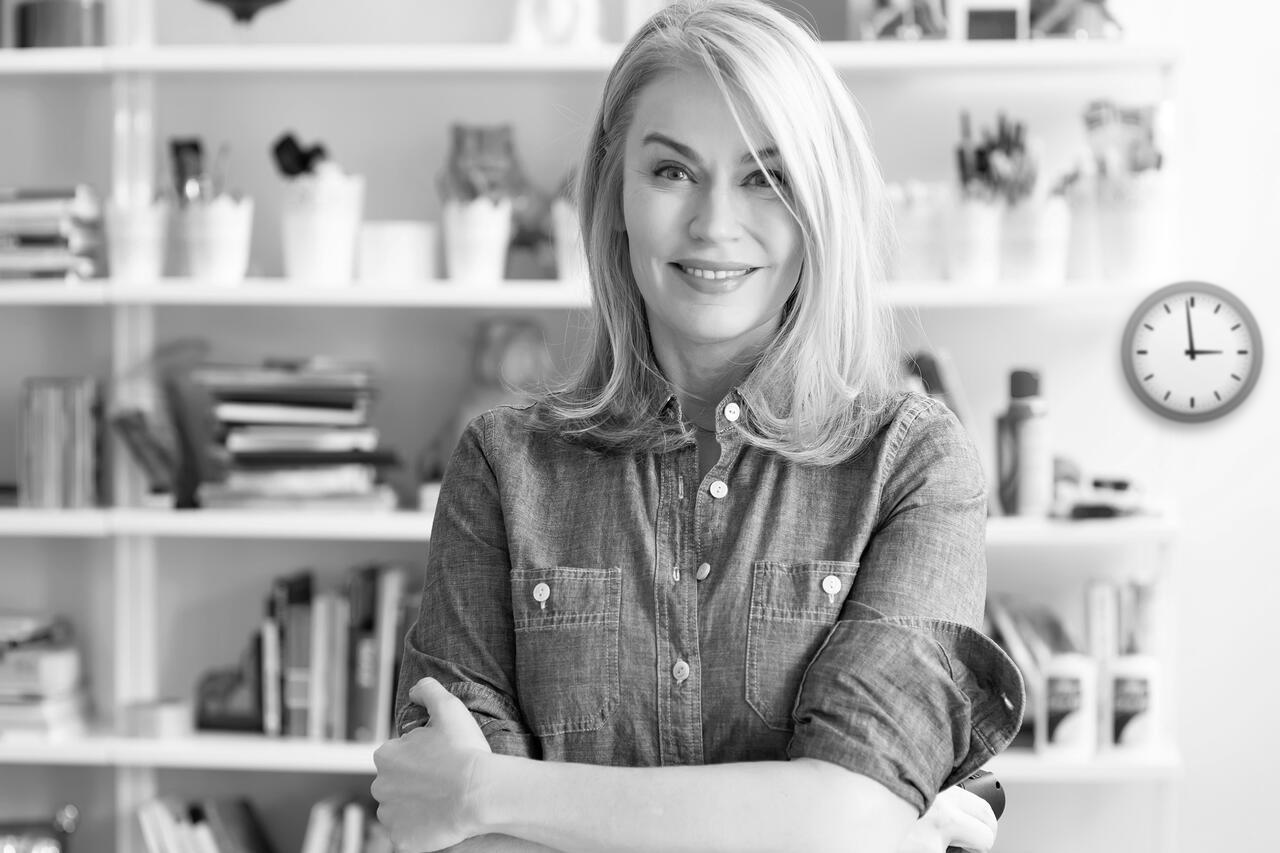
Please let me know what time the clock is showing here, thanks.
2:59
